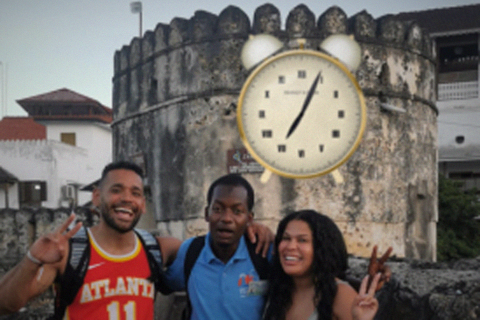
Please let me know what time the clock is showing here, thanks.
7:04
